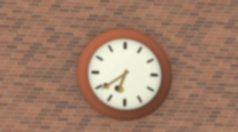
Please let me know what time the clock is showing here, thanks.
6:39
